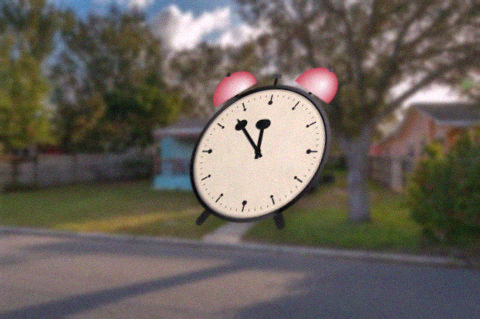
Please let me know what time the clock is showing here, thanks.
11:53
